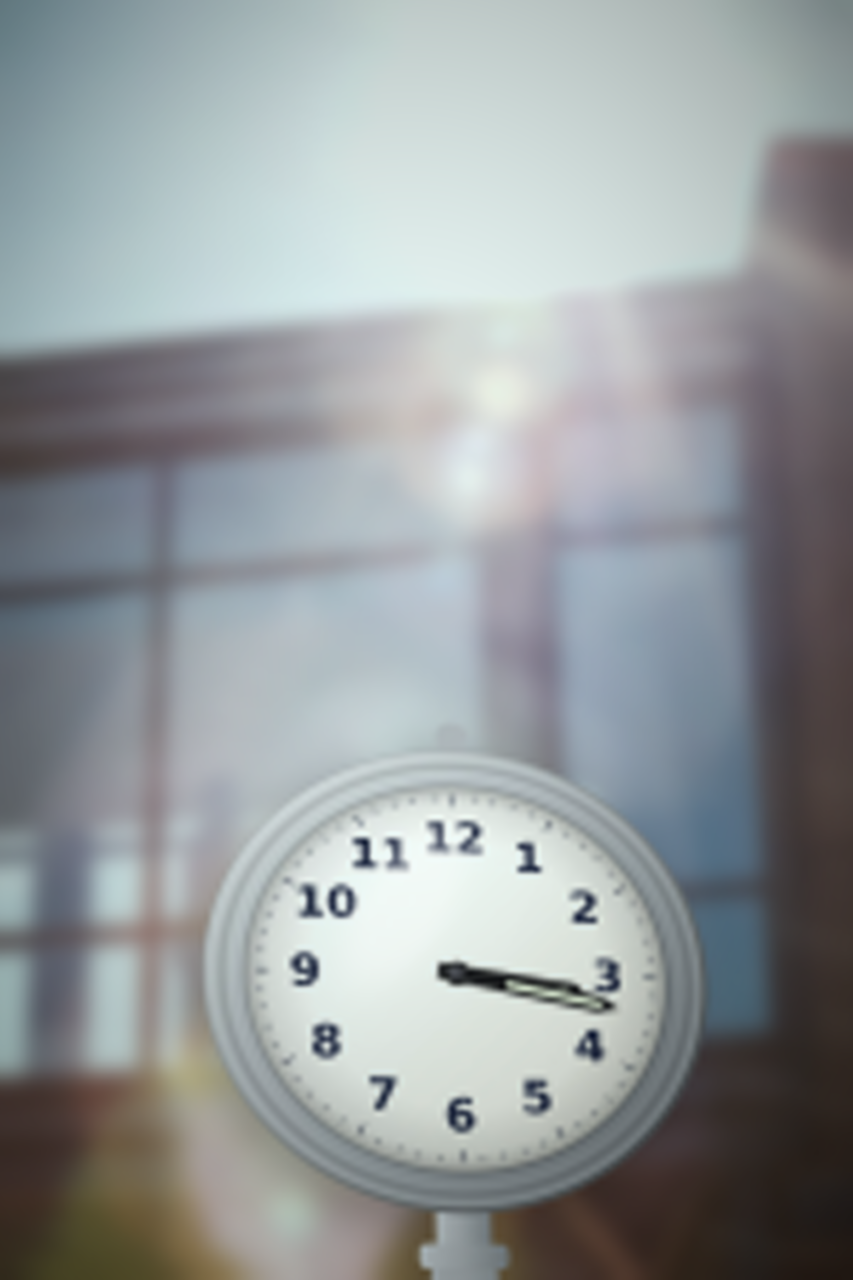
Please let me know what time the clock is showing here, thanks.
3:17
